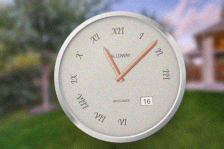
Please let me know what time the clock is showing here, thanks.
11:08
